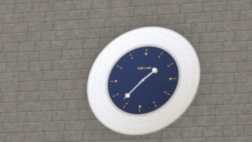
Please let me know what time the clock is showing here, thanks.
1:37
